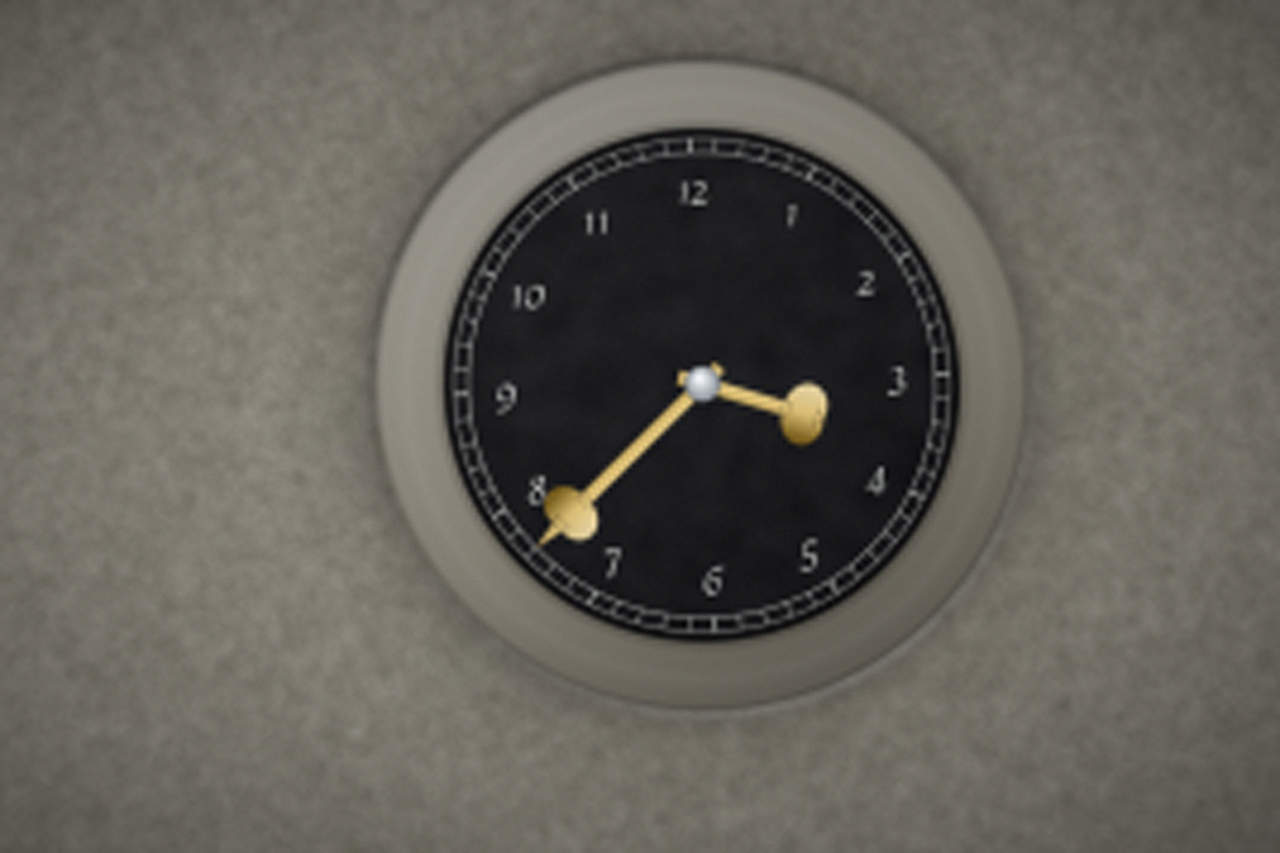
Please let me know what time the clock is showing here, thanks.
3:38
